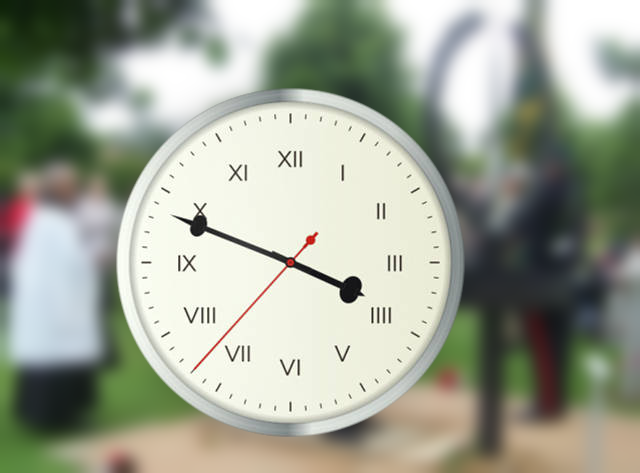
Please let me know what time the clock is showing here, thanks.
3:48:37
